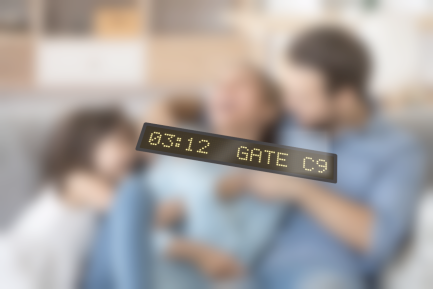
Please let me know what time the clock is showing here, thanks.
3:12
